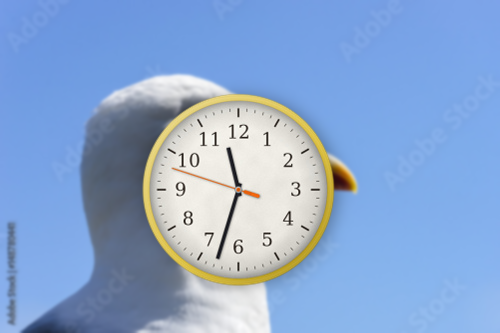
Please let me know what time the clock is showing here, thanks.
11:32:48
